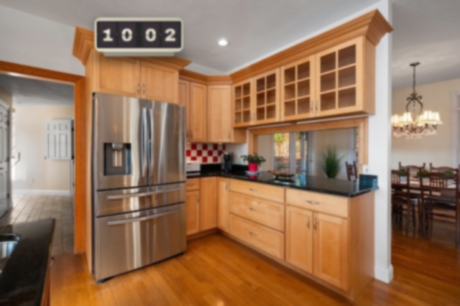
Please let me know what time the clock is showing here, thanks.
10:02
